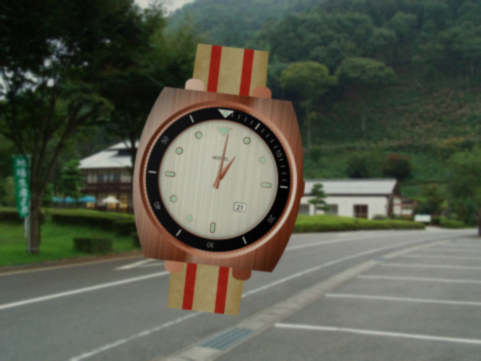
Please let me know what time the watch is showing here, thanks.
1:01
